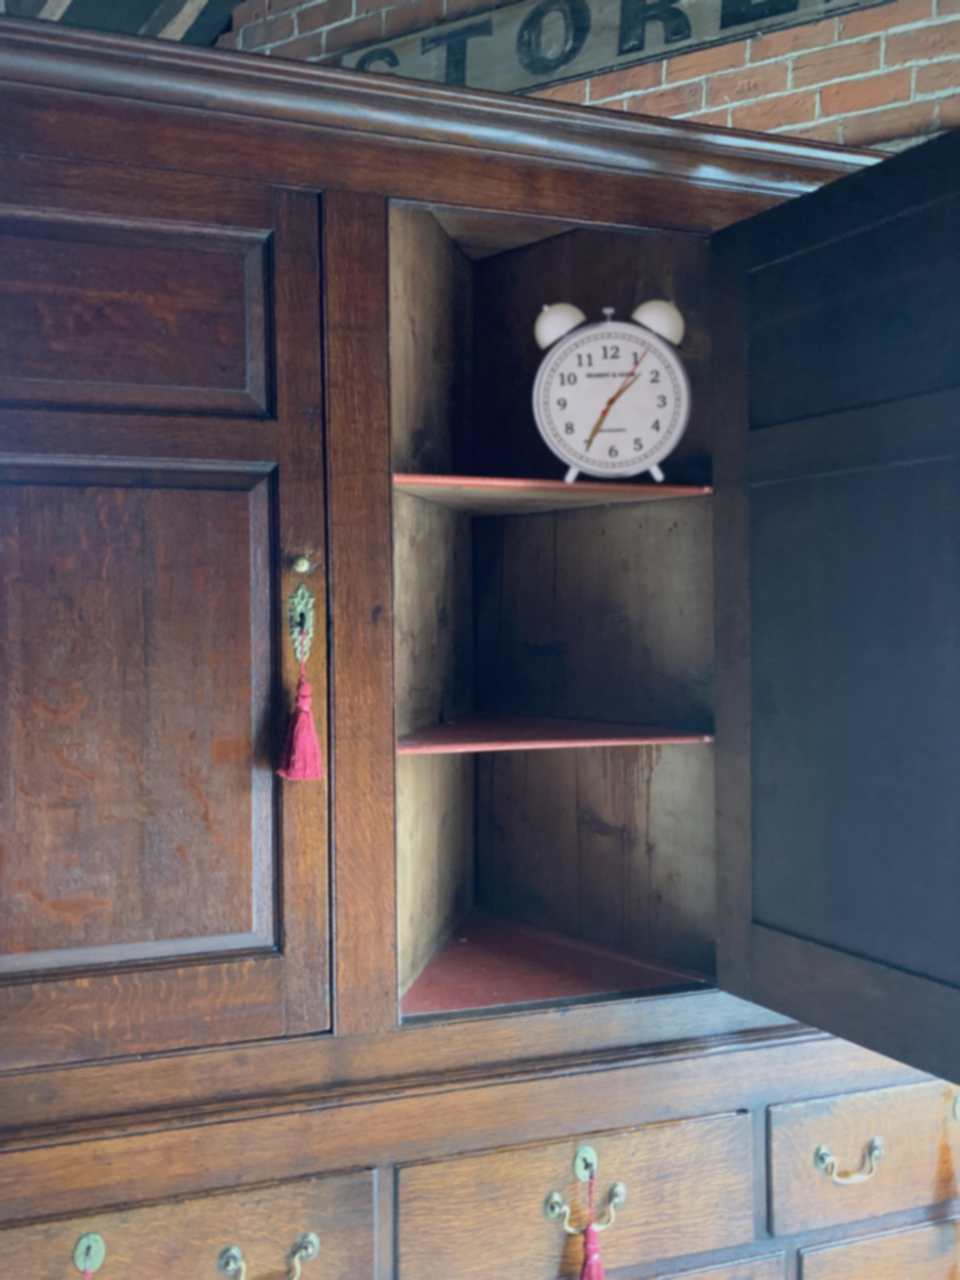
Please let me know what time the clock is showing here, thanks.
1:35:06
